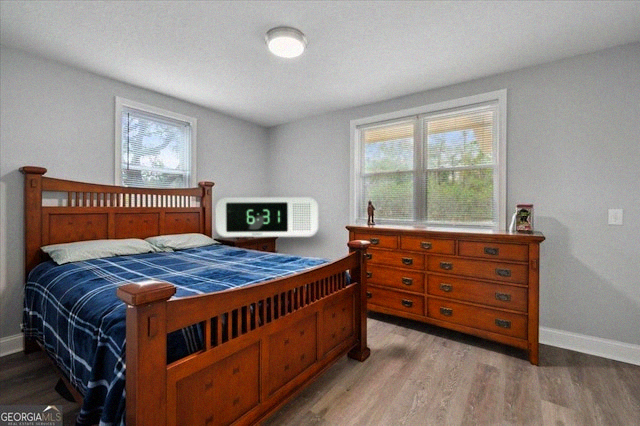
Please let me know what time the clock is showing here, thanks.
6:31
